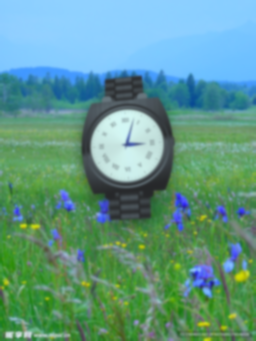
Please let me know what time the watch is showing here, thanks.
3:03
